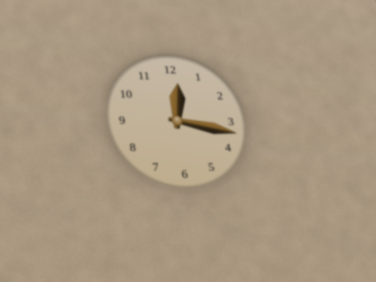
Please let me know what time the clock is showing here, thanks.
12:17
